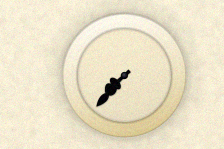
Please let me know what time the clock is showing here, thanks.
7:37
